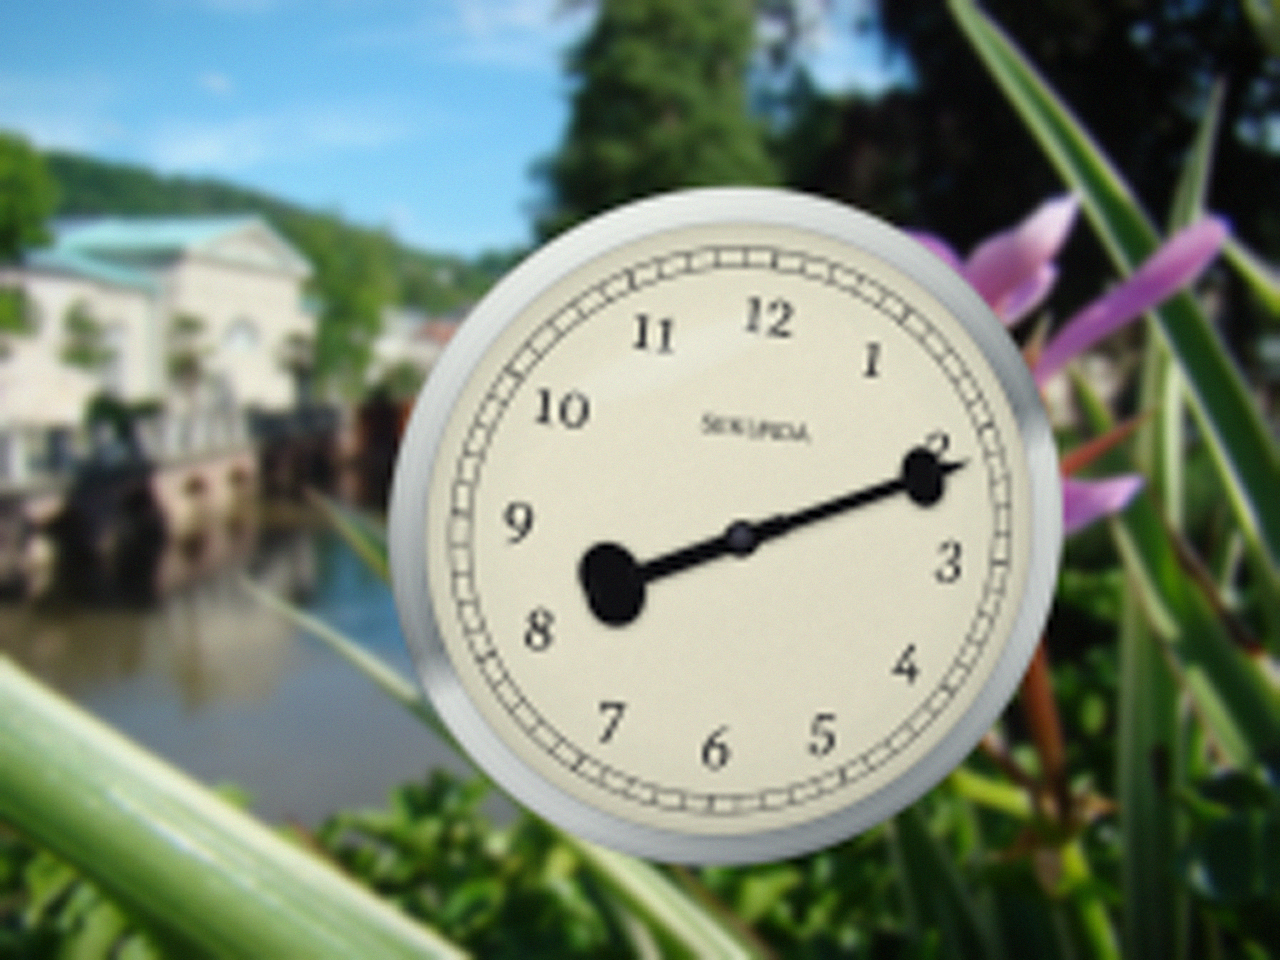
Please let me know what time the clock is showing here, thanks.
8:11
